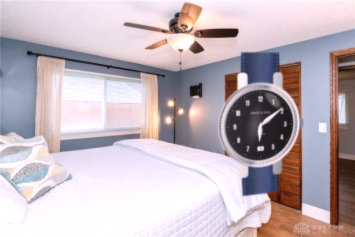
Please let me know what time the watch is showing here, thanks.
6:09
